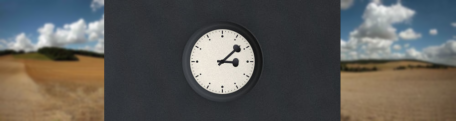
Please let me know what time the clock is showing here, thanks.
3:08
